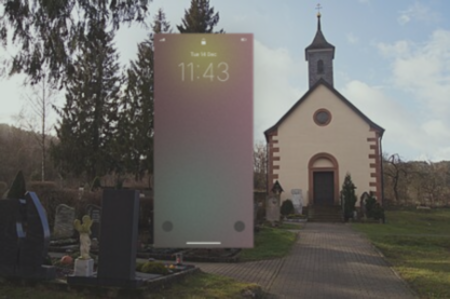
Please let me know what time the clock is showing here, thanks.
11:43
